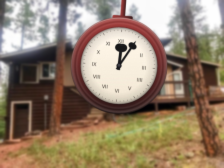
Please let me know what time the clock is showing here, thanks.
12:05
